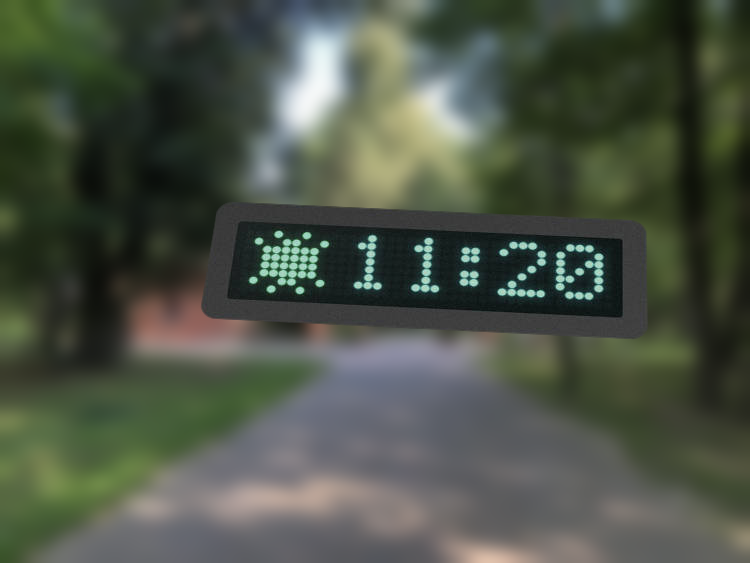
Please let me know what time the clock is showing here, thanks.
11:20
